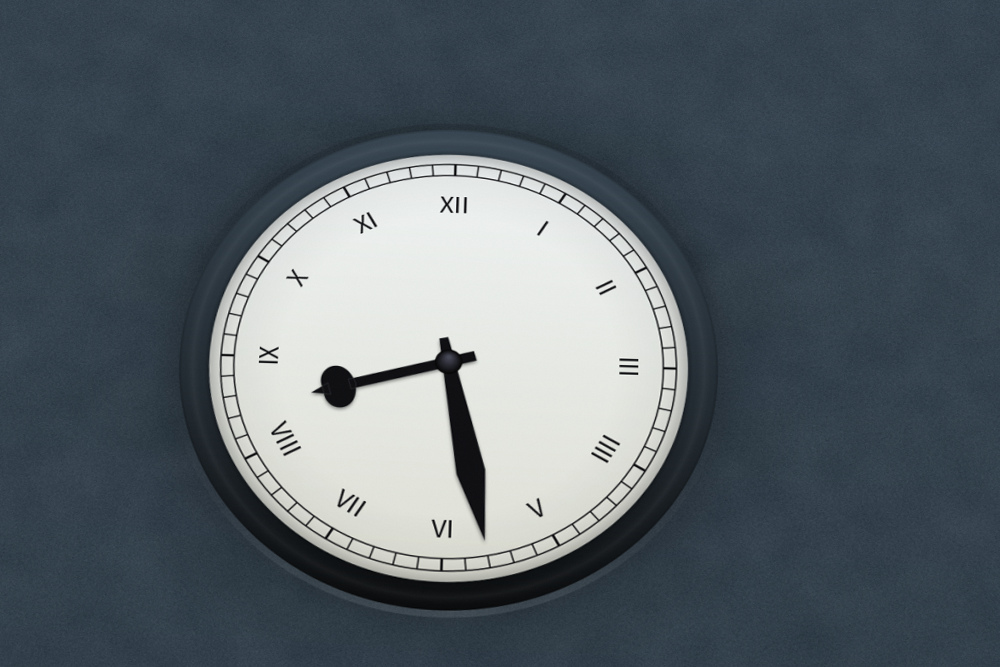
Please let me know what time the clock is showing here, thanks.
8:28
